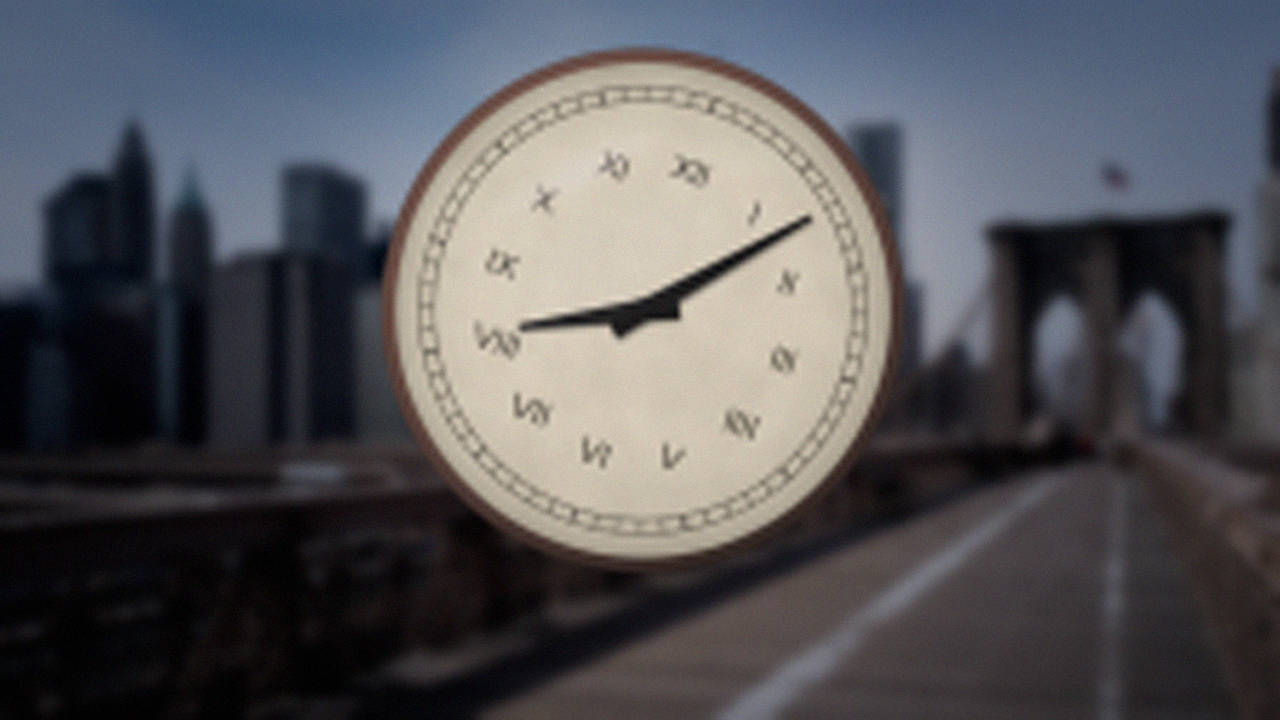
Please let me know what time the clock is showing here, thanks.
8:07
